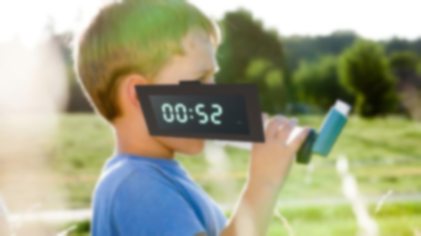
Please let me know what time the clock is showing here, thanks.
0:52
